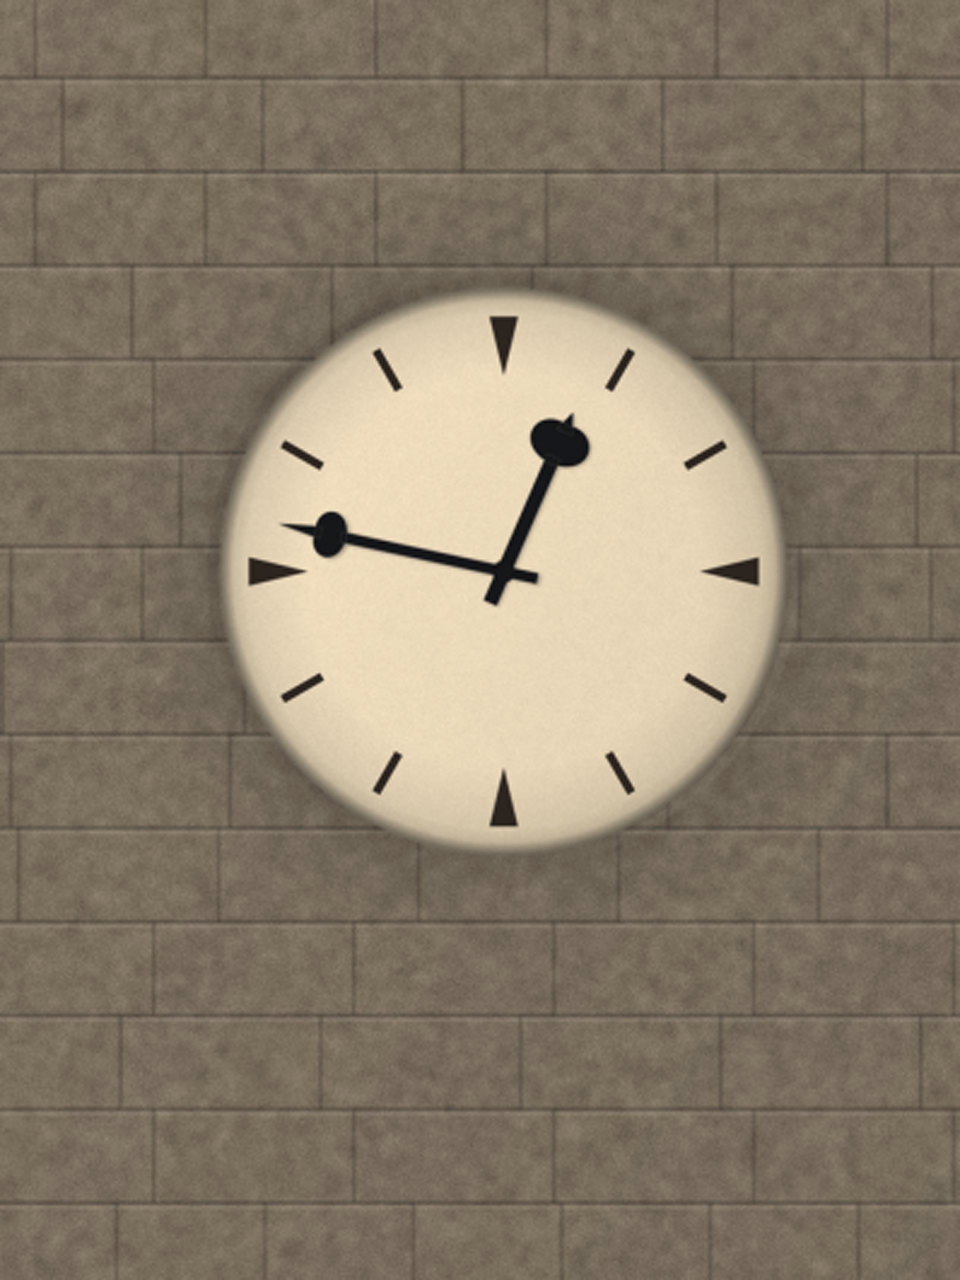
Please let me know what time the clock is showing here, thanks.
12:47
